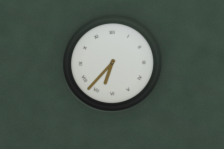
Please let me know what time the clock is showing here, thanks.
6:37
